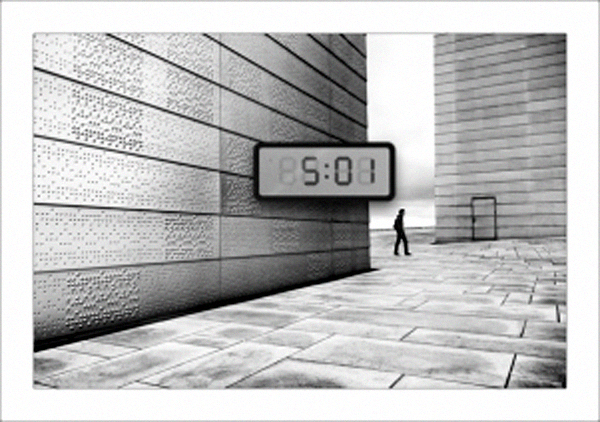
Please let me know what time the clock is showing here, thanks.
5:01
